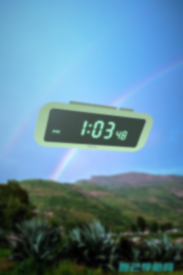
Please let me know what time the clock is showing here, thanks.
1:03
